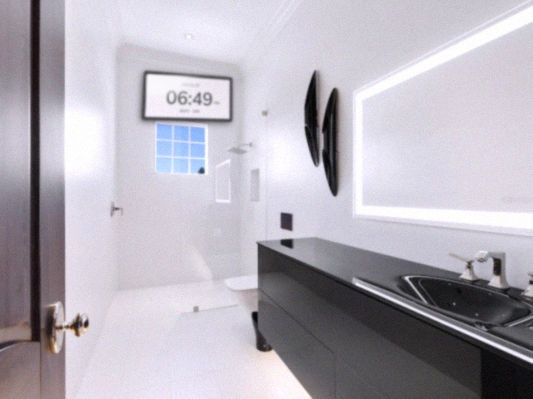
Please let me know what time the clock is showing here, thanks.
6:49
